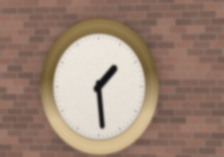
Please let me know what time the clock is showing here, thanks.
1:29
